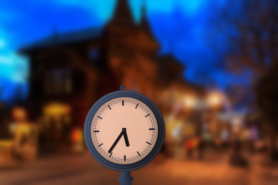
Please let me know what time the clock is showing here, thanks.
5:36
